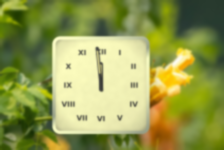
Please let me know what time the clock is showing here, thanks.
11:59
